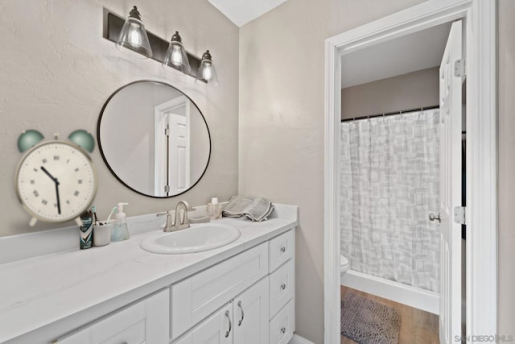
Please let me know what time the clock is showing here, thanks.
10:29
